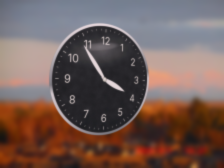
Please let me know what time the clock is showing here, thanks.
3:54
